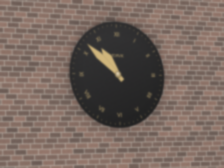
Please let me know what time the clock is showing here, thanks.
10:52
